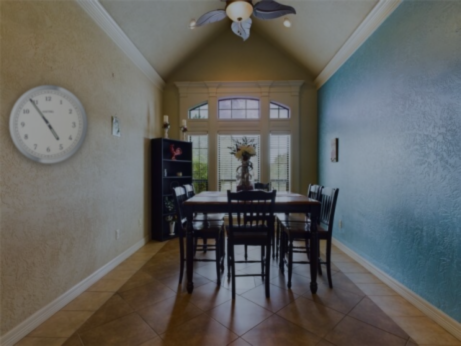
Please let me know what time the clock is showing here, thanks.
4:54
